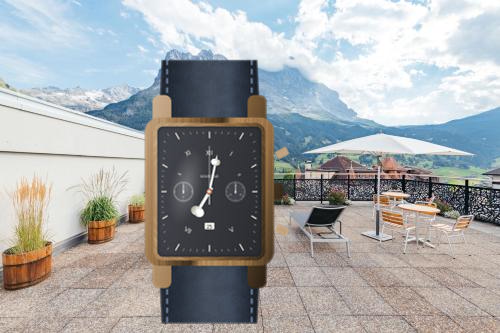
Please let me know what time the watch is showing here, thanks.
7:02
